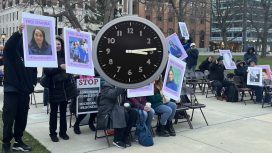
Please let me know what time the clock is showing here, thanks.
3:14
